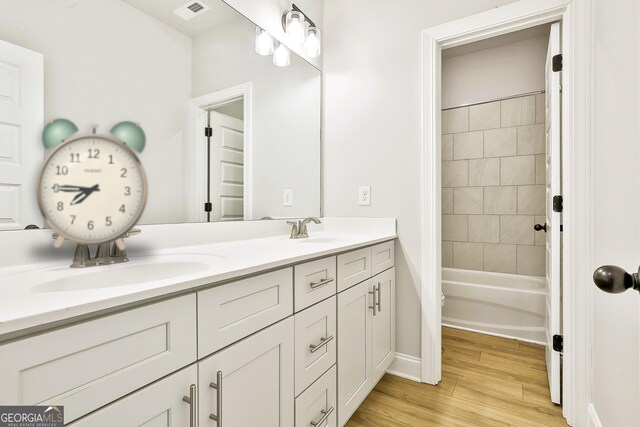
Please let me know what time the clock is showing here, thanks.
7:45
